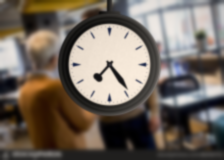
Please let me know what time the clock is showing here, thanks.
7:24
